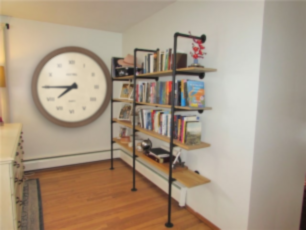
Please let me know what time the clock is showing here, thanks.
7:45
